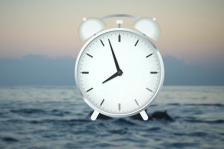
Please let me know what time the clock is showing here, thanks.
7:57
